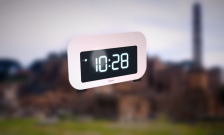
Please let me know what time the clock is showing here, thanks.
10:28
